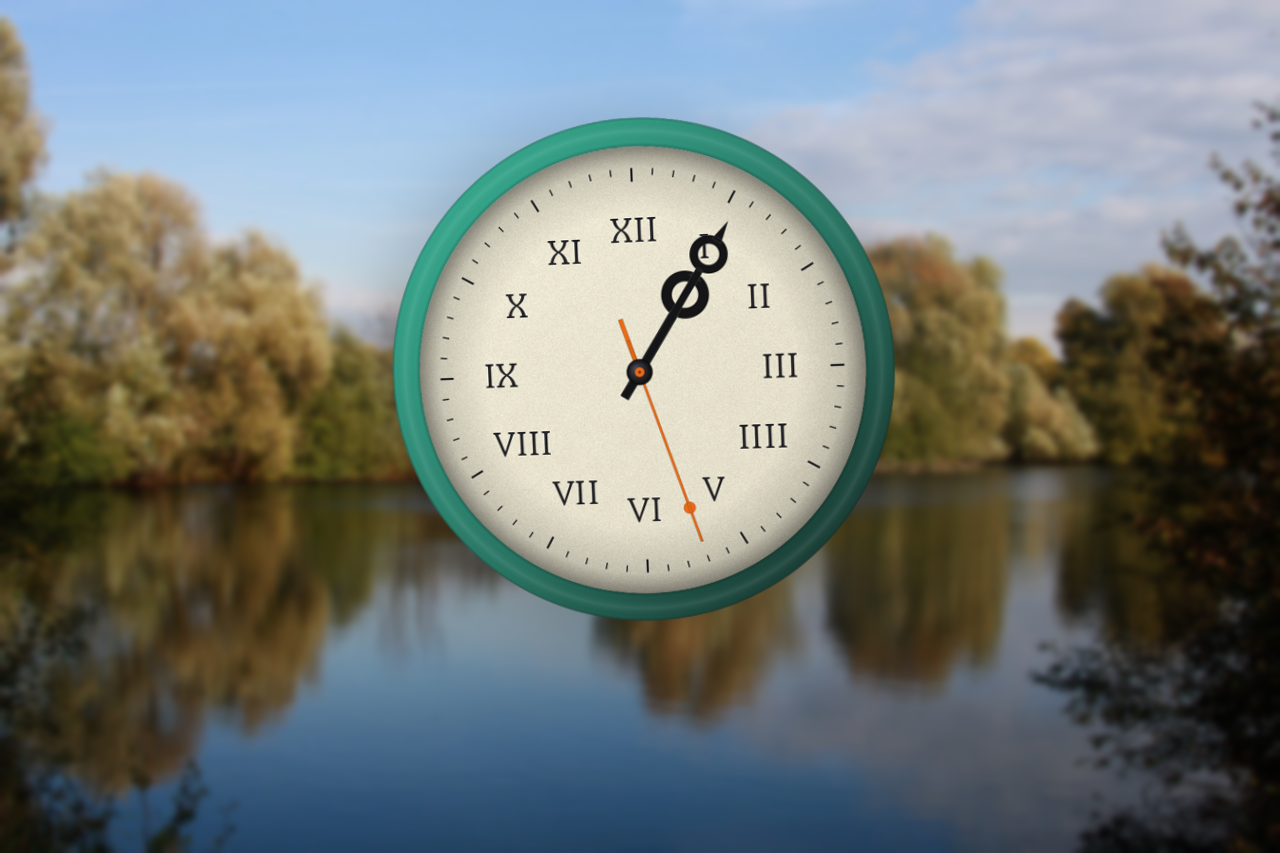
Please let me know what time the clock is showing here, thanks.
1:05:27
